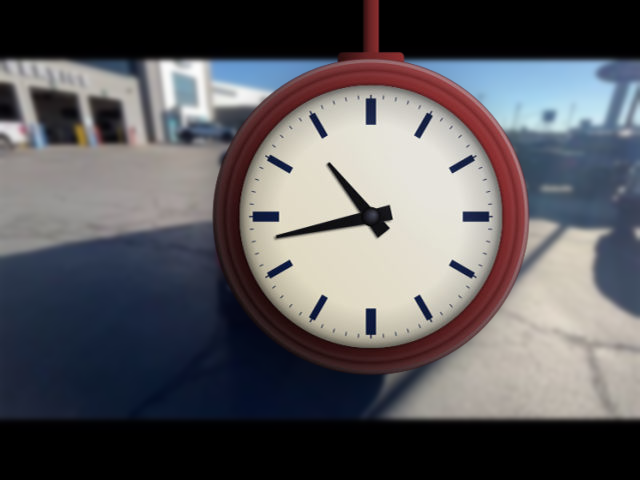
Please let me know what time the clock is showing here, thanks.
10:43
